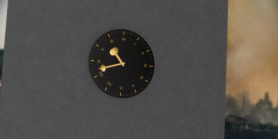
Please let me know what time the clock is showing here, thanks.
10:42
